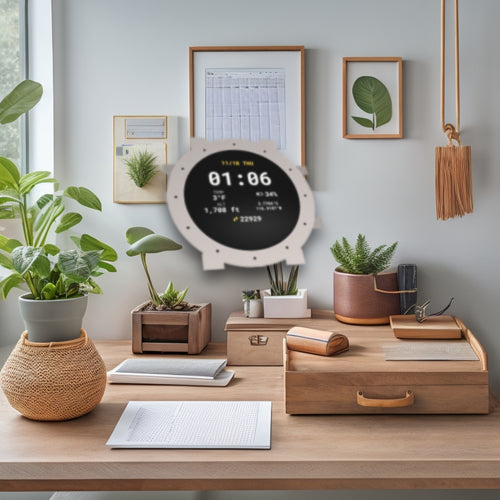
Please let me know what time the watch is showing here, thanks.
1:06
